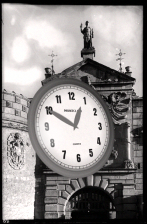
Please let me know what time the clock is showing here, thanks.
12:50
